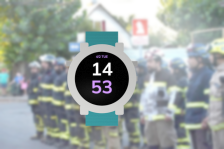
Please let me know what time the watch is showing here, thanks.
14:53
